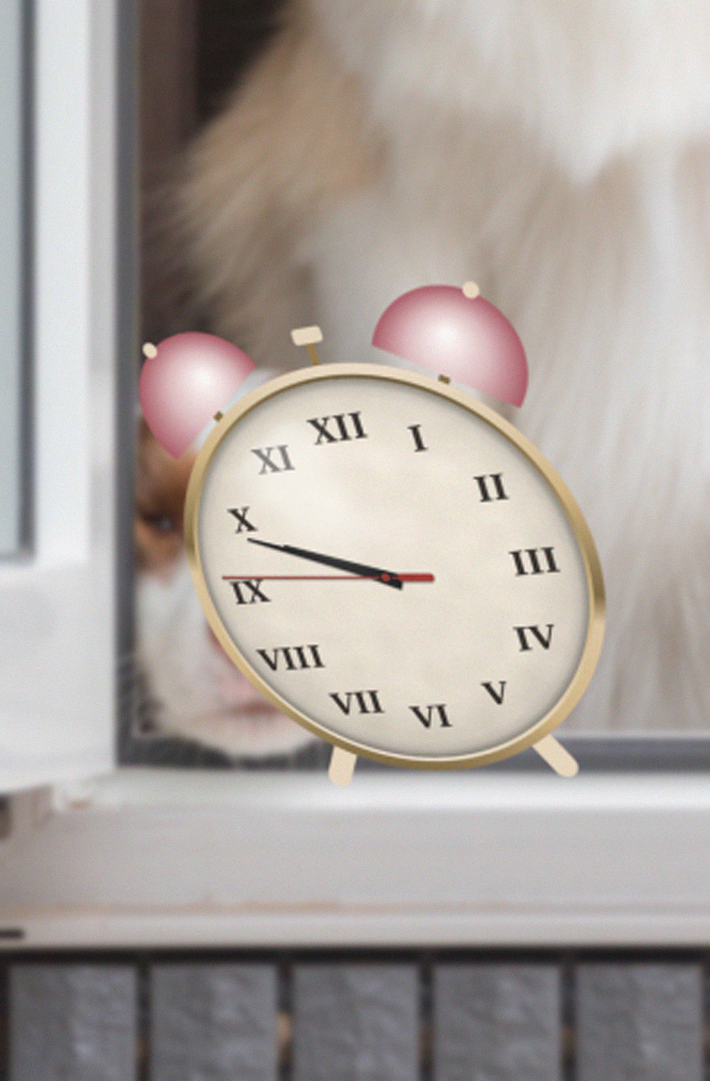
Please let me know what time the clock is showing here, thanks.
9:48:46
